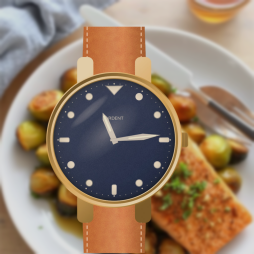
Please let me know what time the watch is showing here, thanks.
11:14
